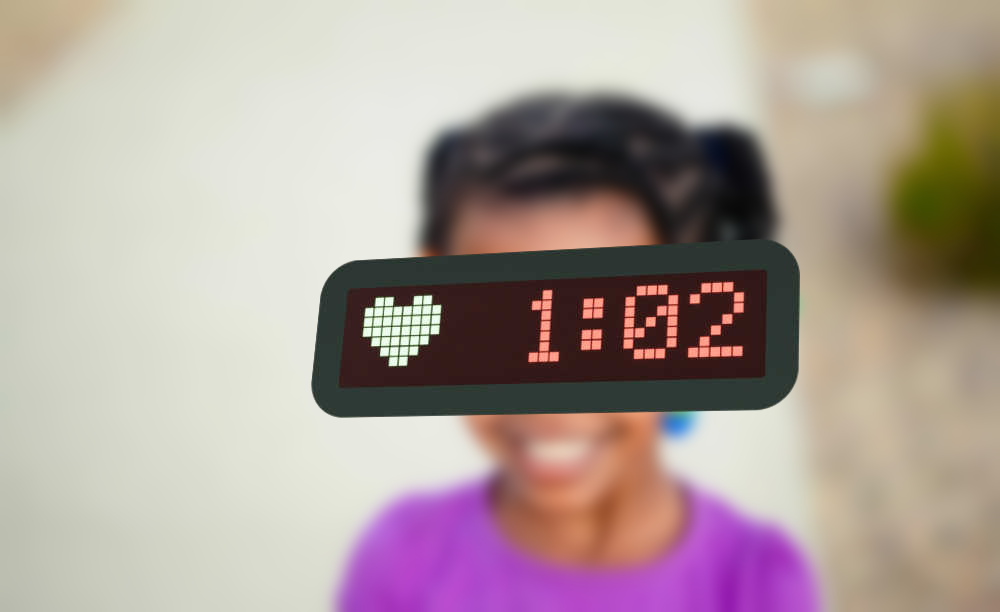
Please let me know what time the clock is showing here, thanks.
1:02
